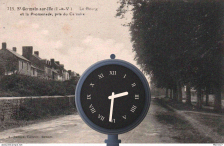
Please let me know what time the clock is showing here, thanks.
2:31
